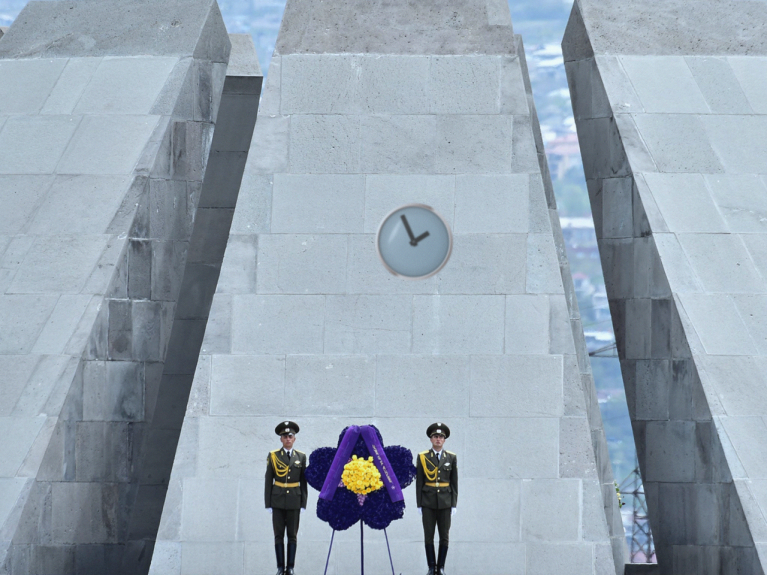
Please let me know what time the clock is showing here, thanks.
1:56
